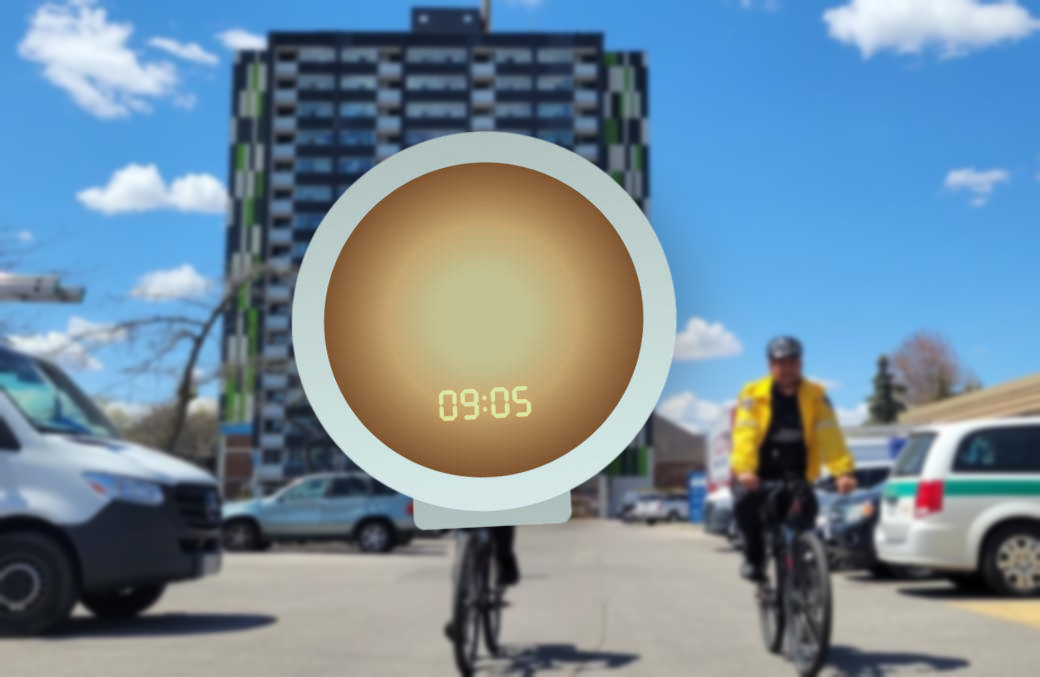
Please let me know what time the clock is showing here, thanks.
9:05
